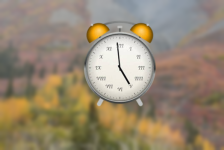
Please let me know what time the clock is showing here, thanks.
4:59
